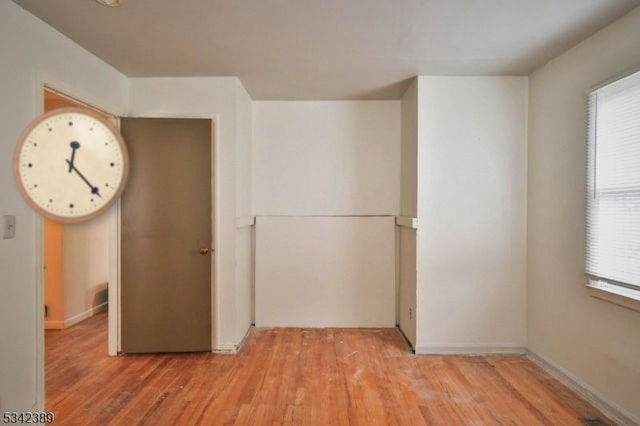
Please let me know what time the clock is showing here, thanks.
12:23
